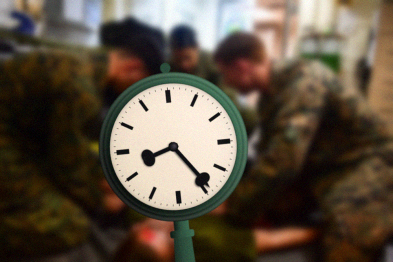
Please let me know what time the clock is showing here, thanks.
8:24
